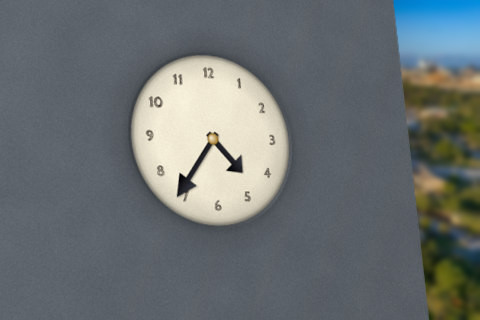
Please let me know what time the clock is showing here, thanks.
4:36
